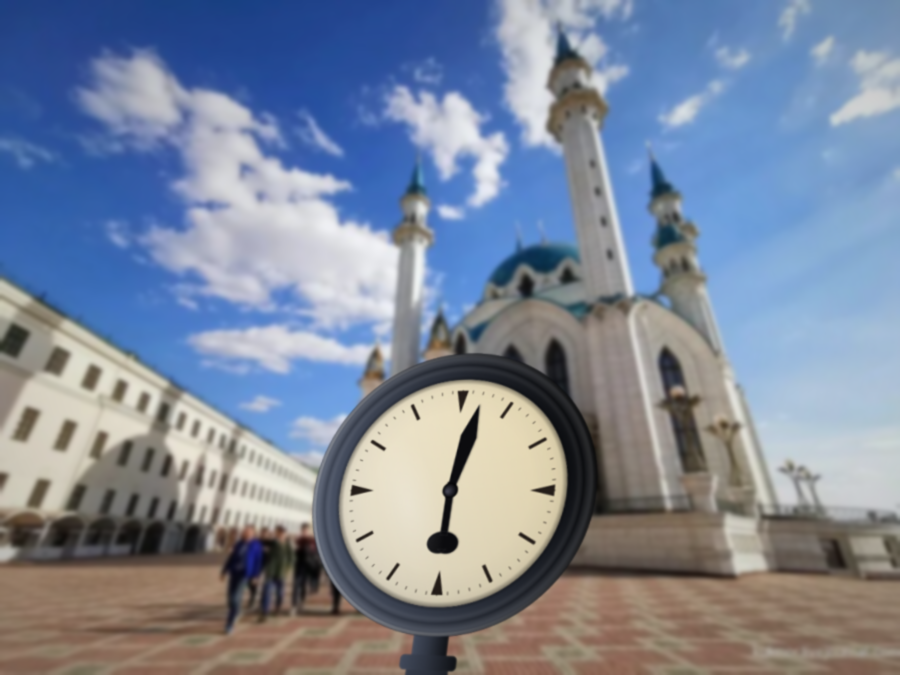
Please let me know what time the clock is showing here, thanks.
6:02
